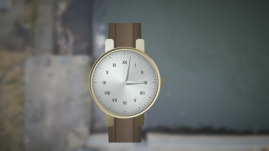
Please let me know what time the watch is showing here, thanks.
3:02
